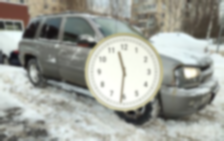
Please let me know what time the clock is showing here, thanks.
11:31
